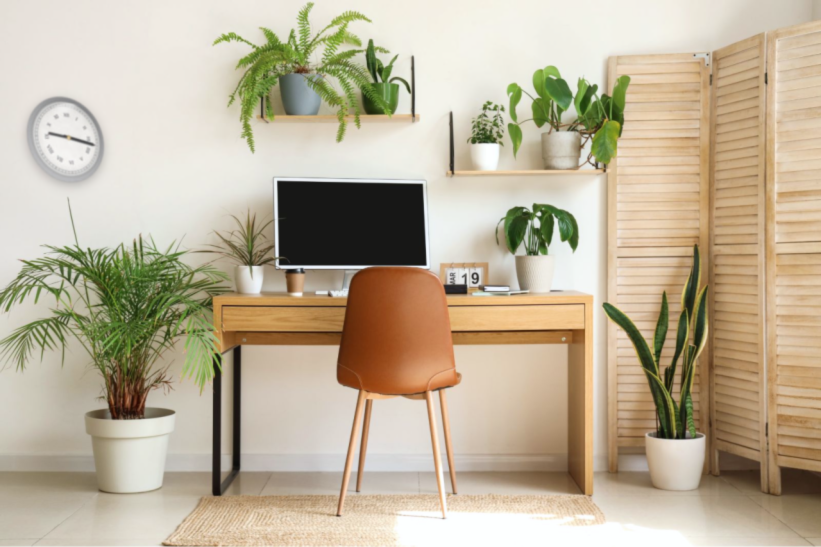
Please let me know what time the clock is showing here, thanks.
9:17
